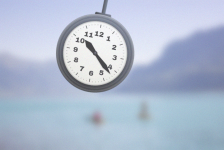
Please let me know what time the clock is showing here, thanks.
10:22
